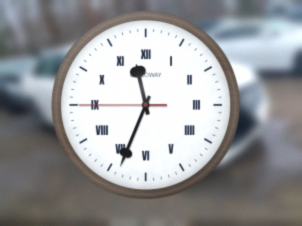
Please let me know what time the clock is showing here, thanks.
11:33:45
